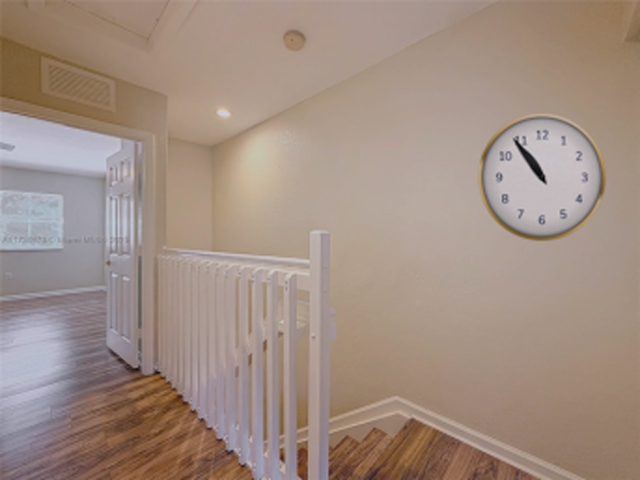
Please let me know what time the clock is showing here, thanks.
10:54
